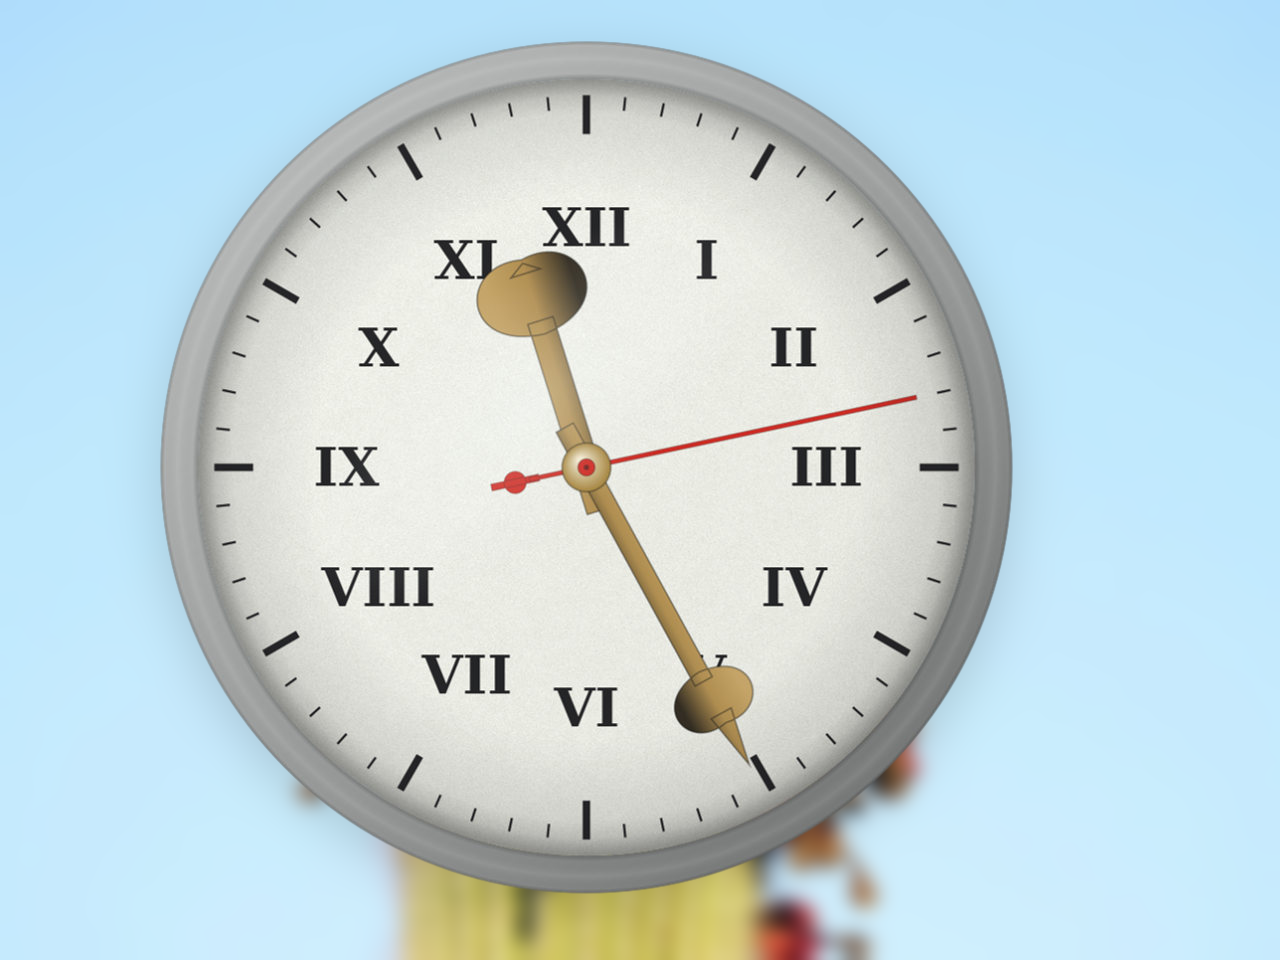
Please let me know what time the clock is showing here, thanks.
11:25:13
